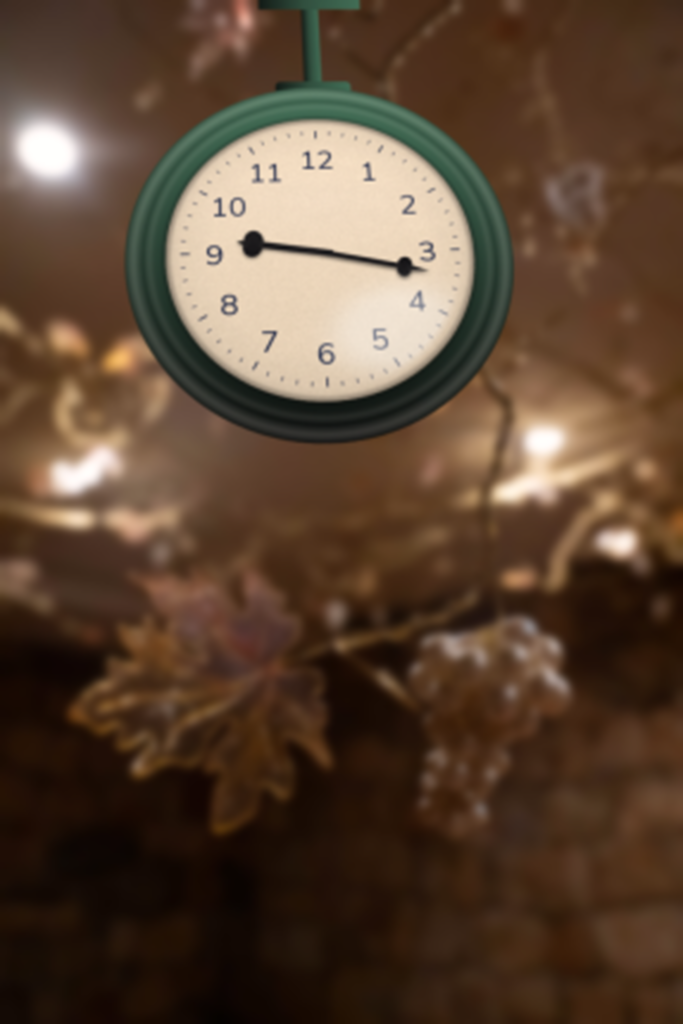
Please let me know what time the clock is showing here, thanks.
9:17
